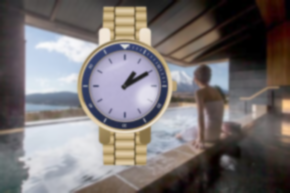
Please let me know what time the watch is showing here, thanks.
1:10
